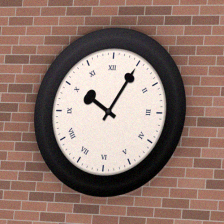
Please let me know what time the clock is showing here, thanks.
10:05
